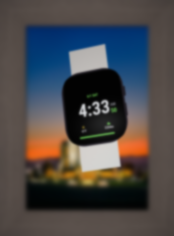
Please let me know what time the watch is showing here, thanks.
4:33
